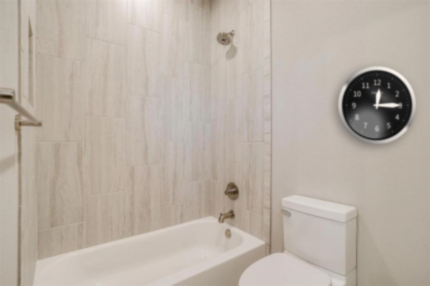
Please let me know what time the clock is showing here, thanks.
12:15
